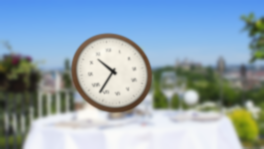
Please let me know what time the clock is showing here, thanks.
10:37
